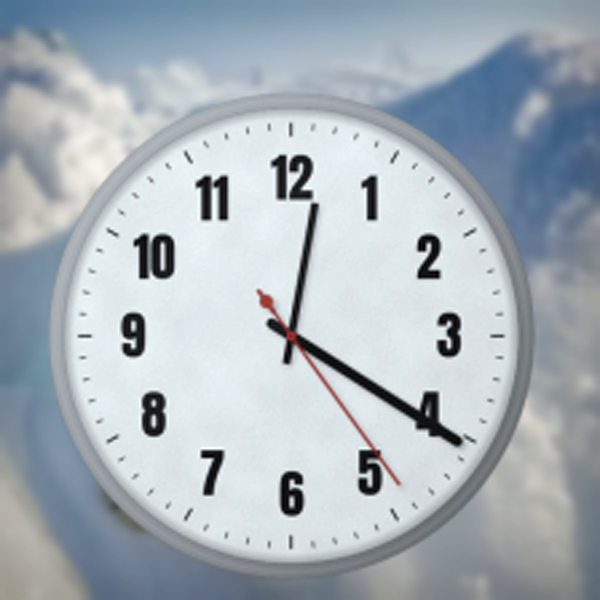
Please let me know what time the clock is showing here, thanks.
12:20:24
